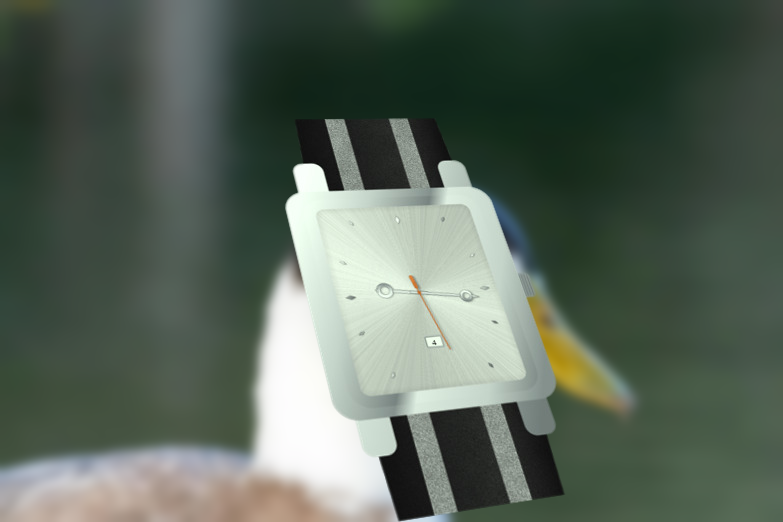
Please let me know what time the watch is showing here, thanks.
9:16:28
